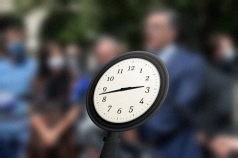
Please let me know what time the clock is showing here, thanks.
2:43
